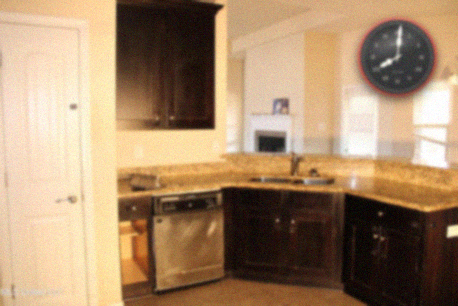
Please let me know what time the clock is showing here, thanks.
8:01
